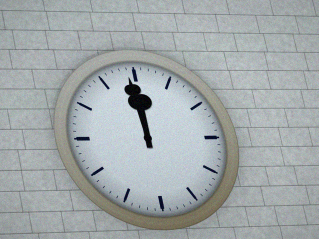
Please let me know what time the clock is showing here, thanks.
11:59
